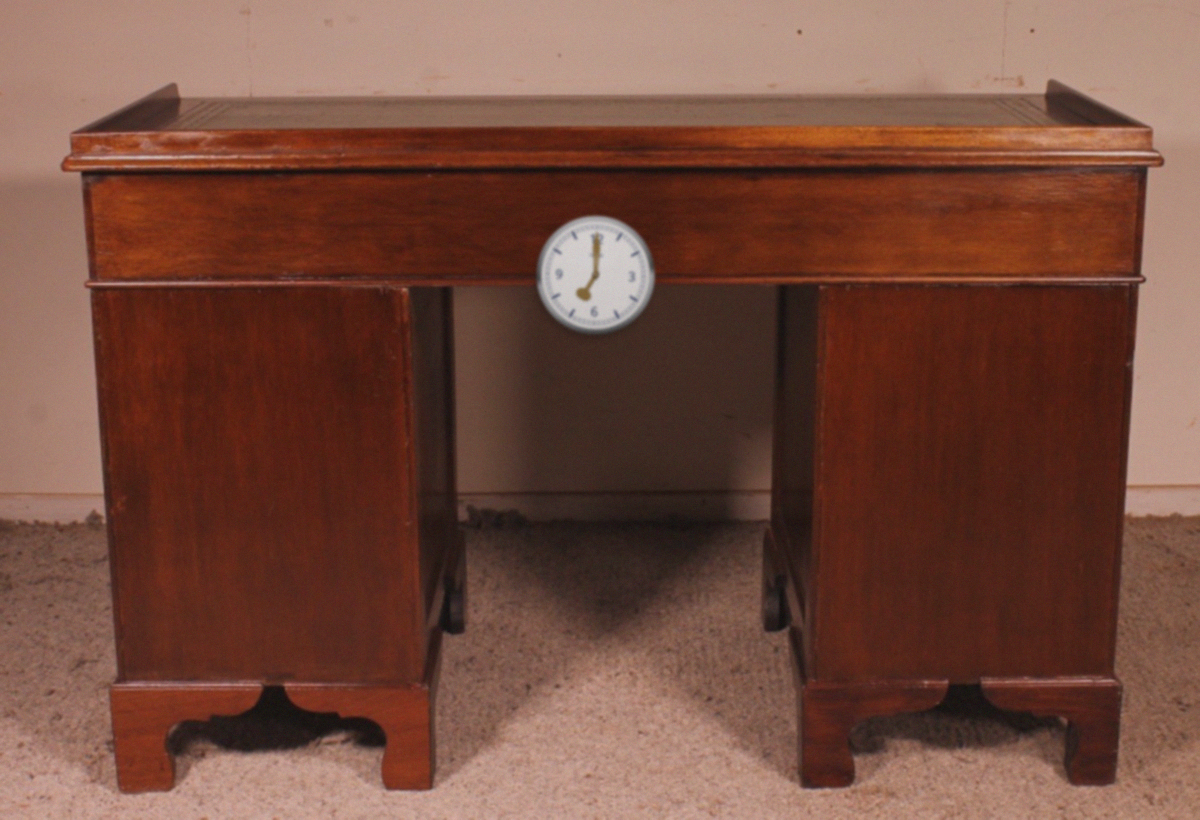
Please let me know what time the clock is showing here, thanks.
7:00
